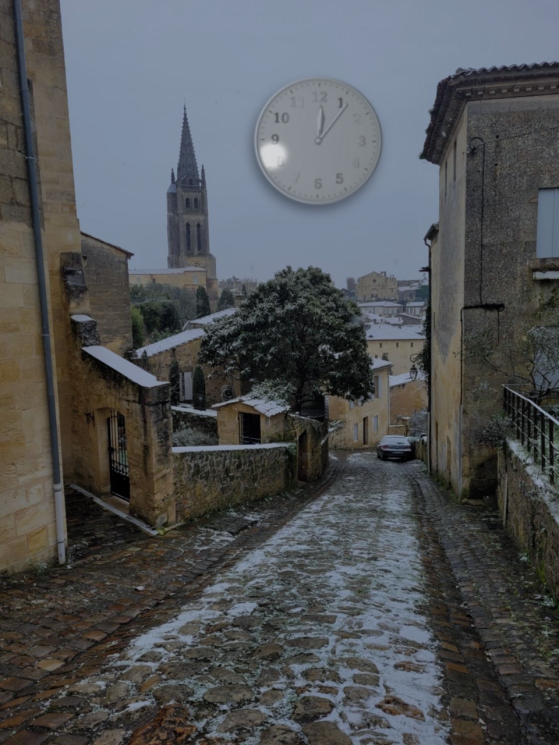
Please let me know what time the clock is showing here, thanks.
12:06
